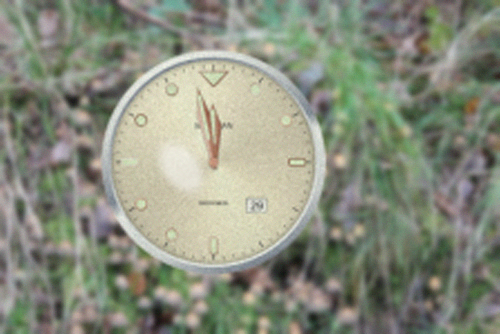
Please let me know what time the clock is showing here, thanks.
11:58
